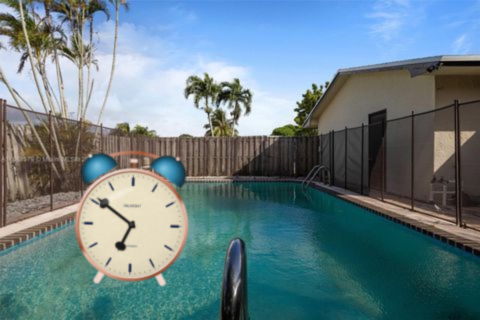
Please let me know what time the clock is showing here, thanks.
6:51
